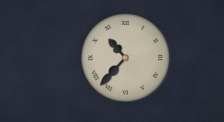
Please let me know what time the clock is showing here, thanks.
10:37
